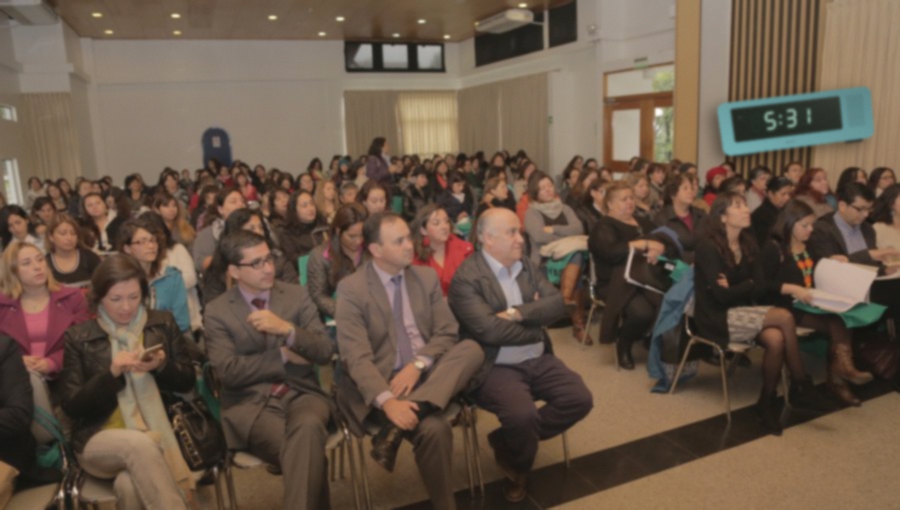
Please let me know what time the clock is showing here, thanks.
5:31
